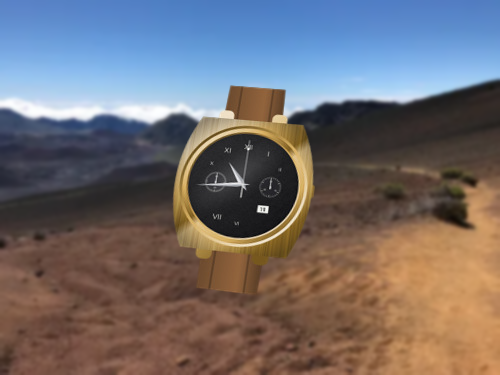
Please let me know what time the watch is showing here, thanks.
10:44
